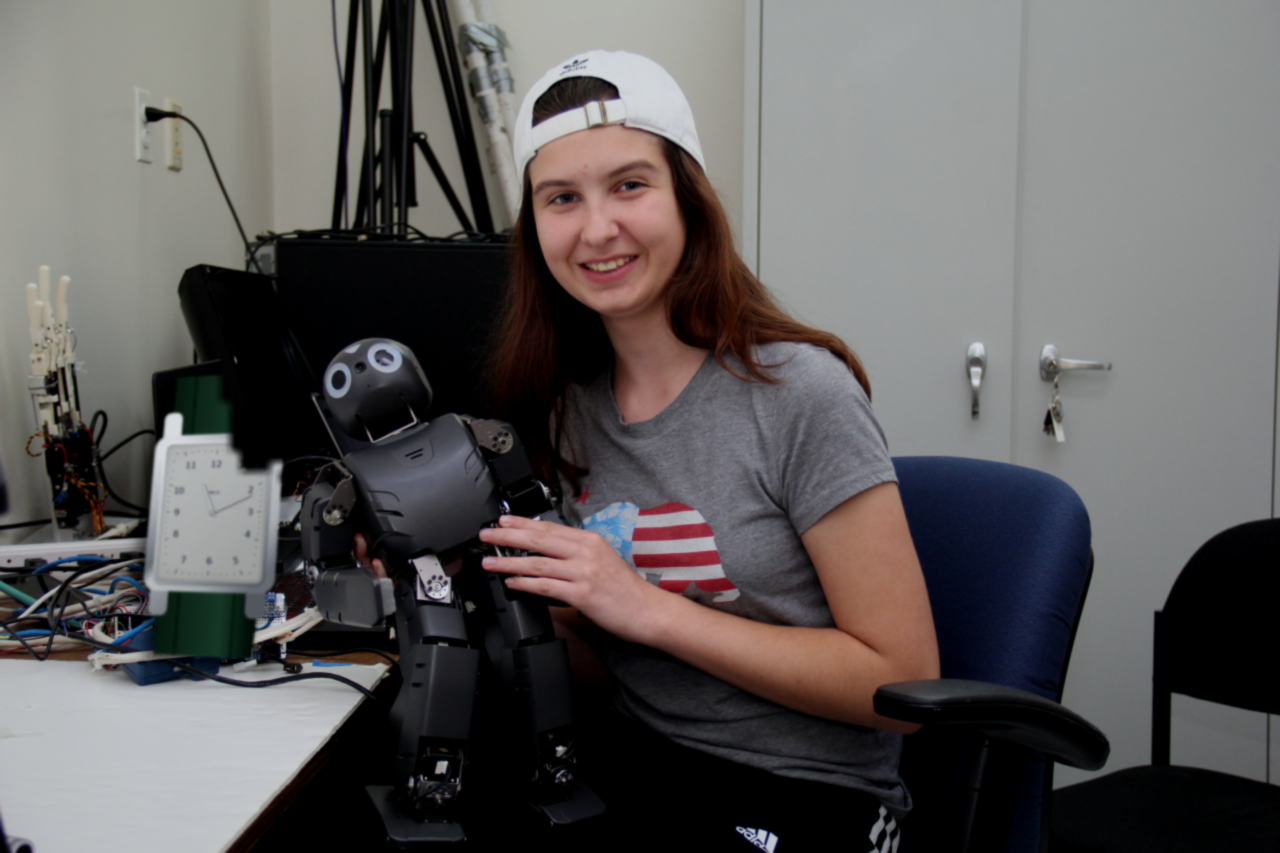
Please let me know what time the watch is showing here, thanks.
11:11
